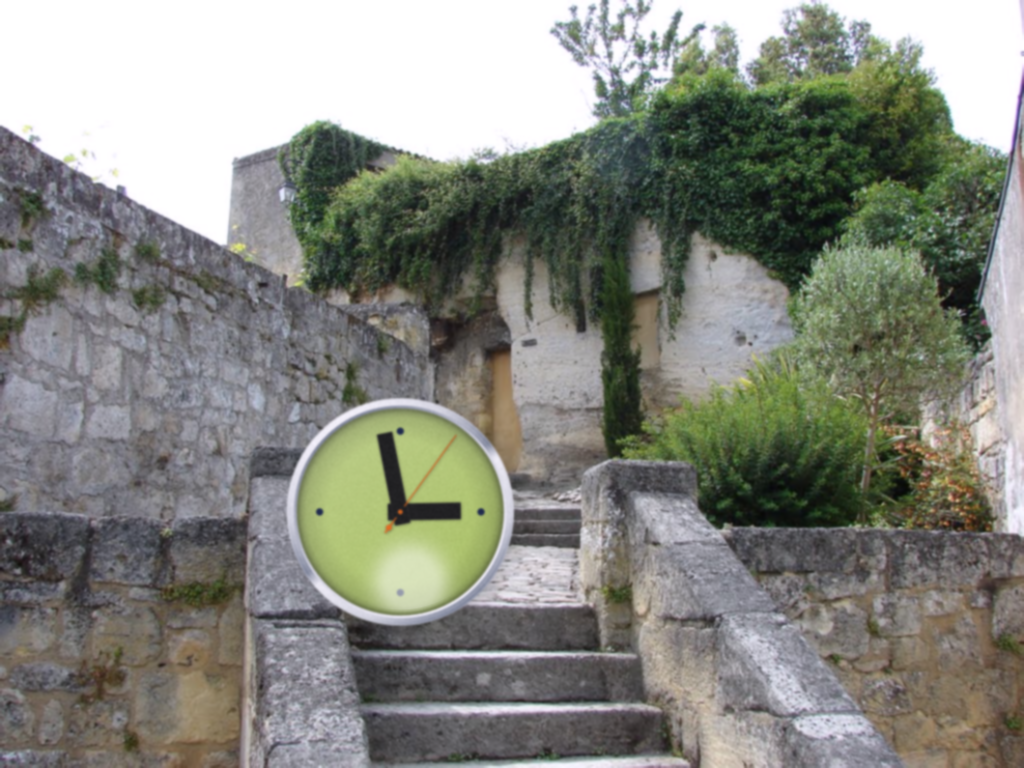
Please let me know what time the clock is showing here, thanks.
2:58:06
